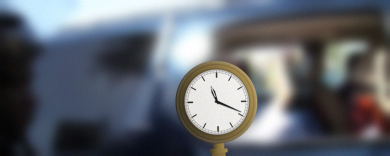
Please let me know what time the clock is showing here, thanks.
11:19
